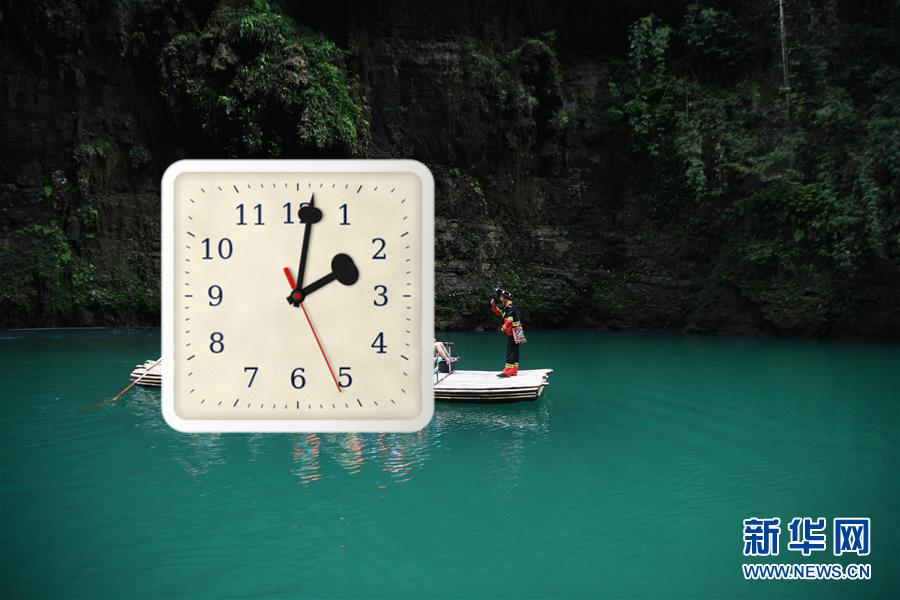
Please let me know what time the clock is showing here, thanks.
2:01:26
